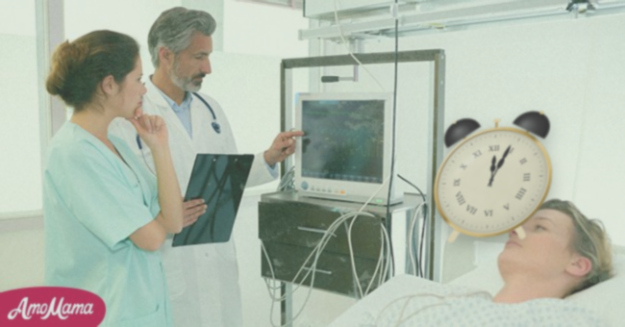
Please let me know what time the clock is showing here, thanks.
12:04
